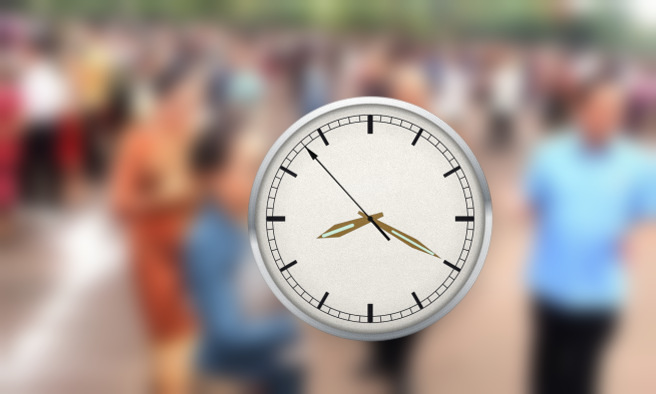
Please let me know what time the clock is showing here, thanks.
8:19:53
